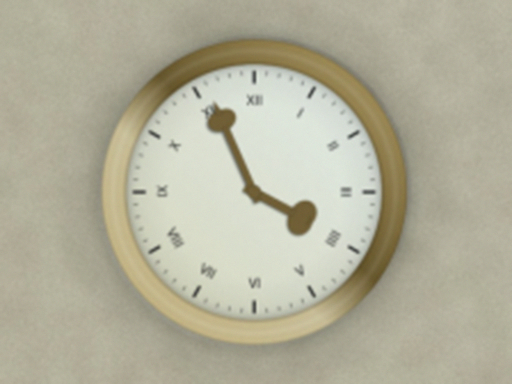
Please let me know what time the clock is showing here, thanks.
3:56
